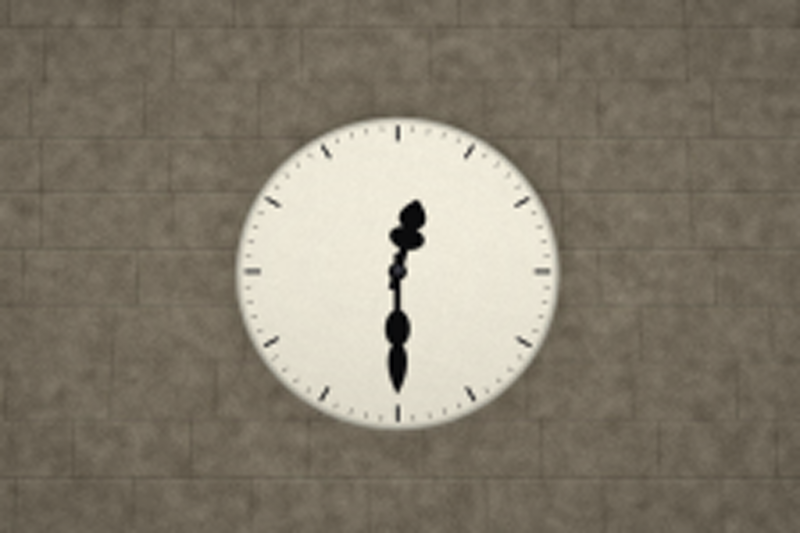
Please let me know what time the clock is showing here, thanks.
12:30
